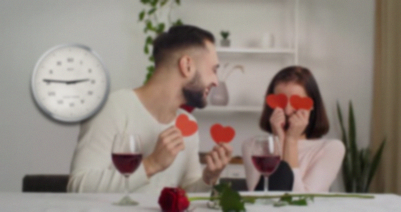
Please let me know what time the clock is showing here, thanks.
2:46
